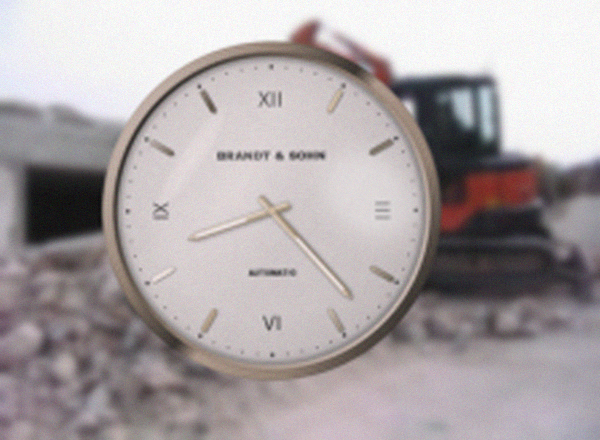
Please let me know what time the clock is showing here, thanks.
8:23
